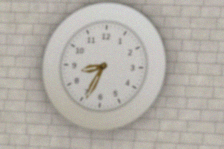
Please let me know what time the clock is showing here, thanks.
8:34
